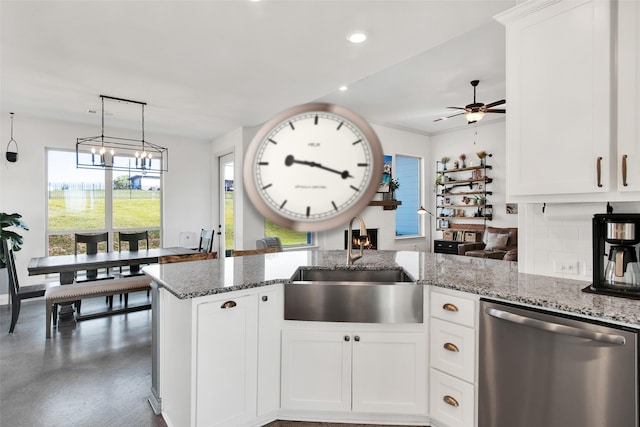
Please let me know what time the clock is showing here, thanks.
9:18
